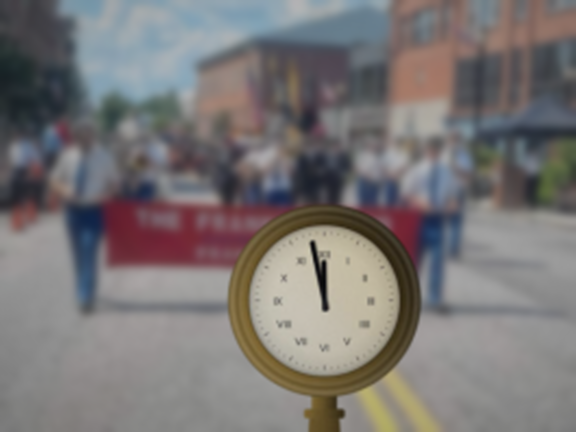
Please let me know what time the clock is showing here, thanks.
11:58
